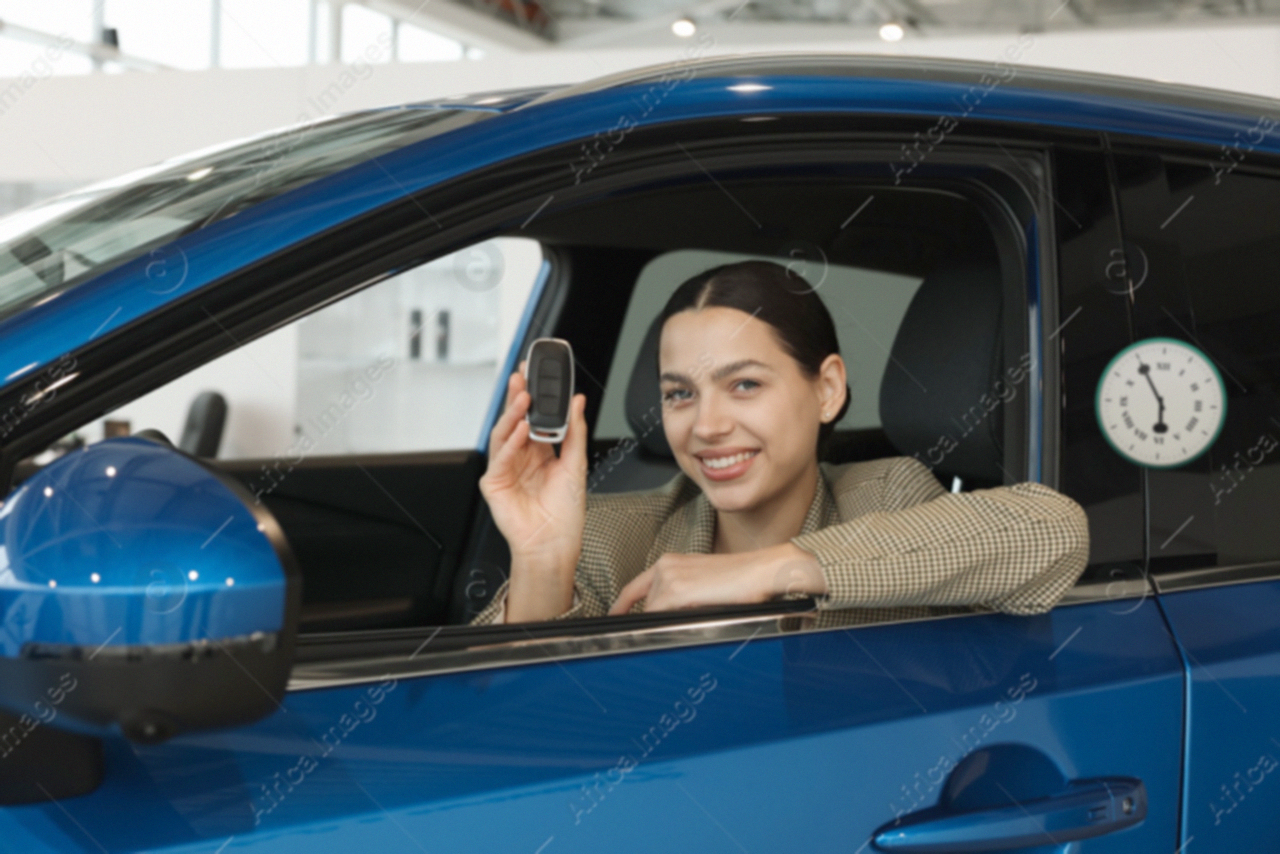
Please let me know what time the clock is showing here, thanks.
5:55
